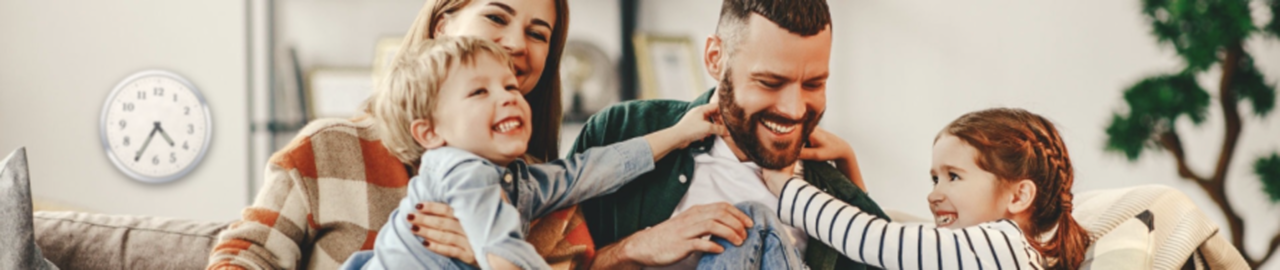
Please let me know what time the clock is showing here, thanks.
4:35
